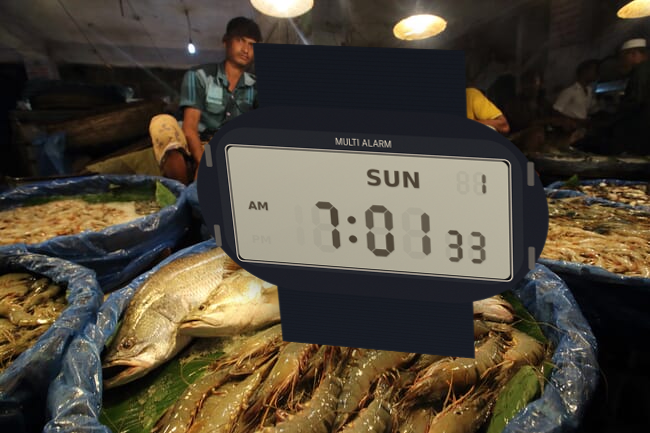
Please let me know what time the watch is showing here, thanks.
7:01:33
